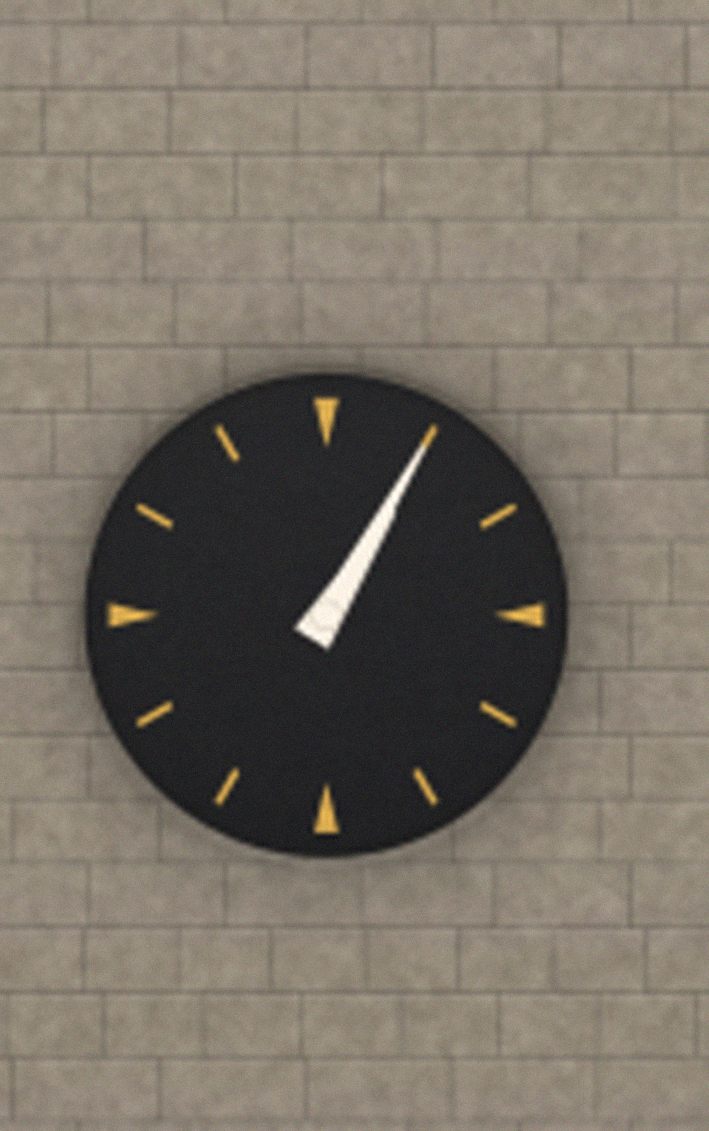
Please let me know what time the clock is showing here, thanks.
1:05
